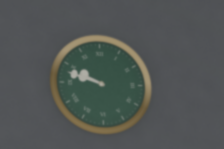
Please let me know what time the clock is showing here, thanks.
9:48
